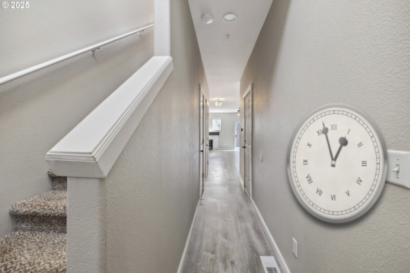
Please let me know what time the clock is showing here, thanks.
12:57
